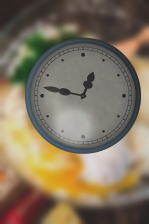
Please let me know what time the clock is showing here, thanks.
12:47
